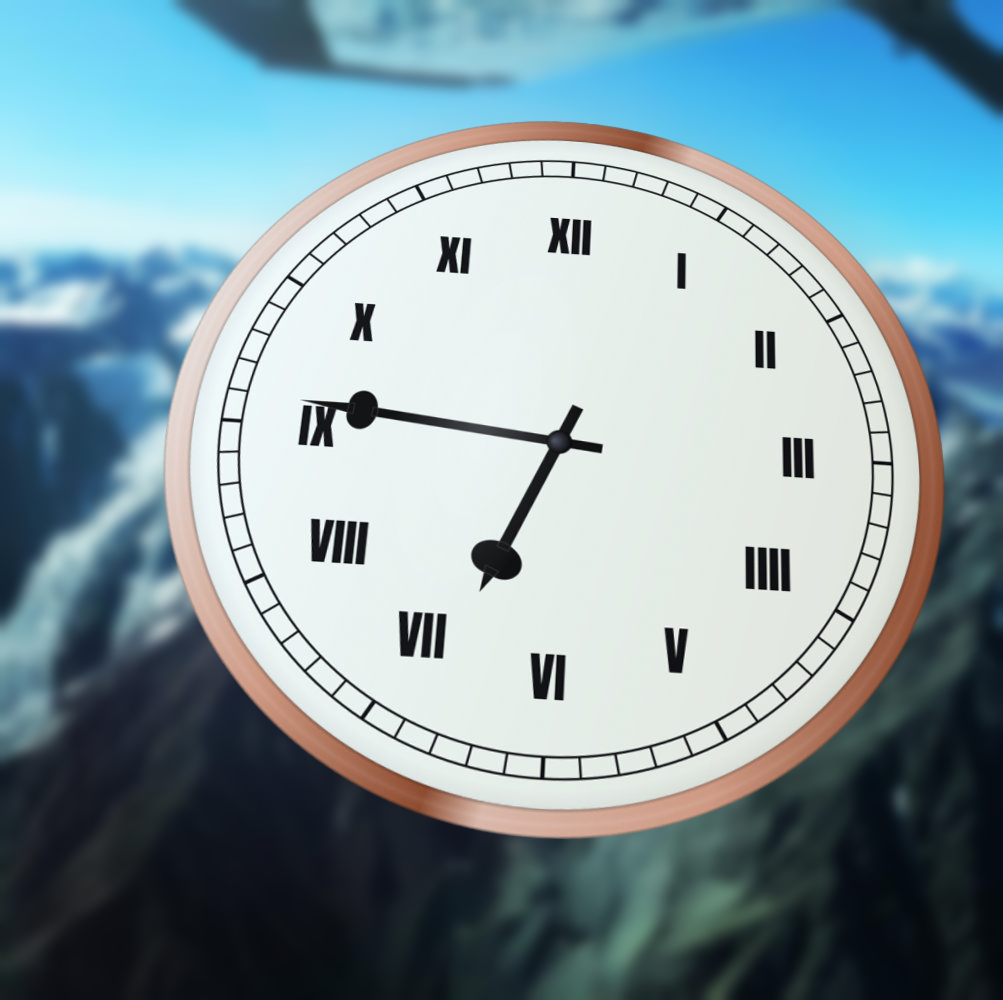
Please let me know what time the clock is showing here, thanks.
6:46
